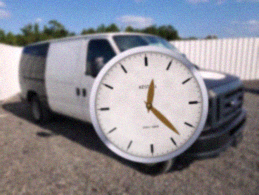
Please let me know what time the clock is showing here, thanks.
12:23
